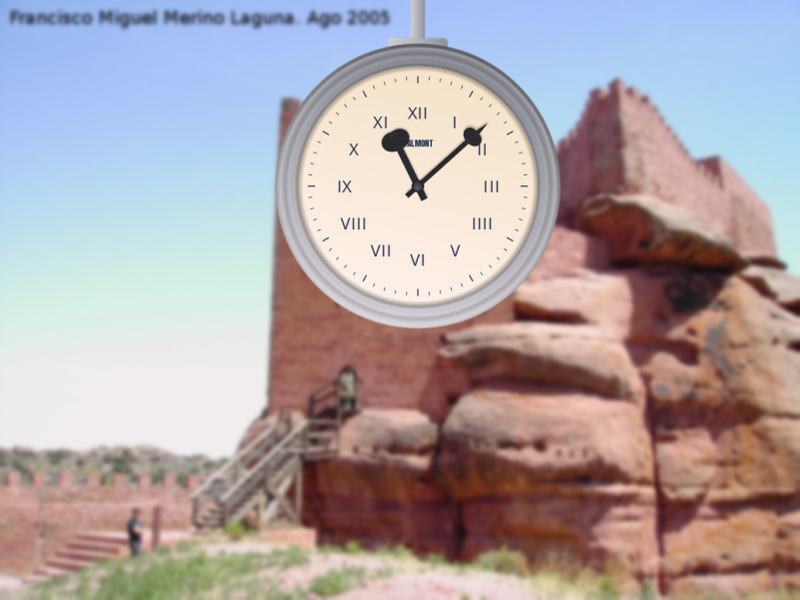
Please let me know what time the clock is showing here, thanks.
11:08
